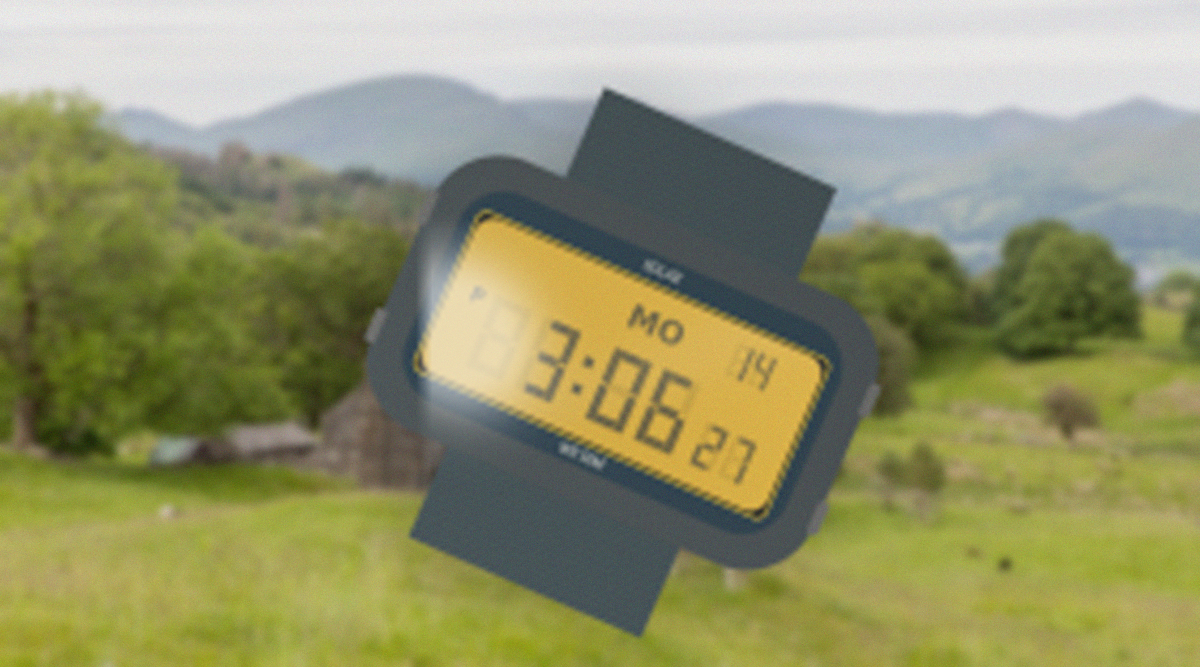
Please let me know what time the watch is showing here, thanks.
3:06:27
